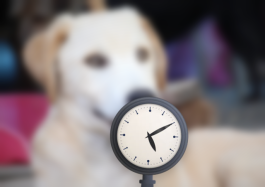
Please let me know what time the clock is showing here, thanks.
5:10
